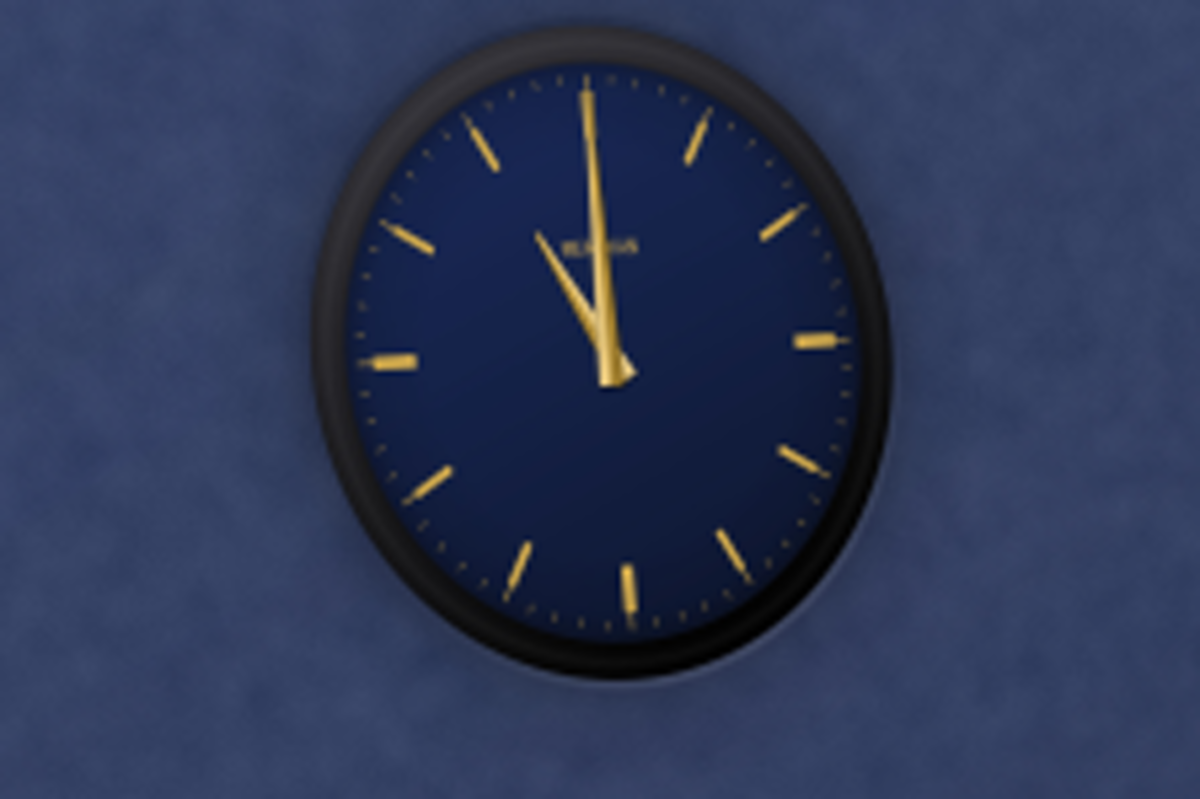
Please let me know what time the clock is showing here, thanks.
11:00
